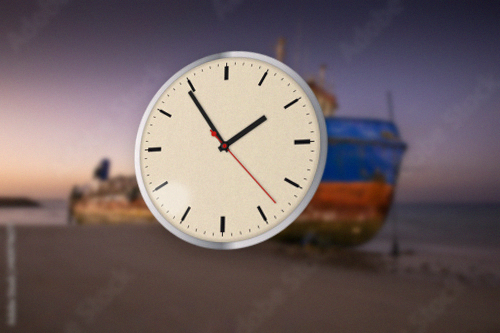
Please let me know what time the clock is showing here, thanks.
1:54:23
